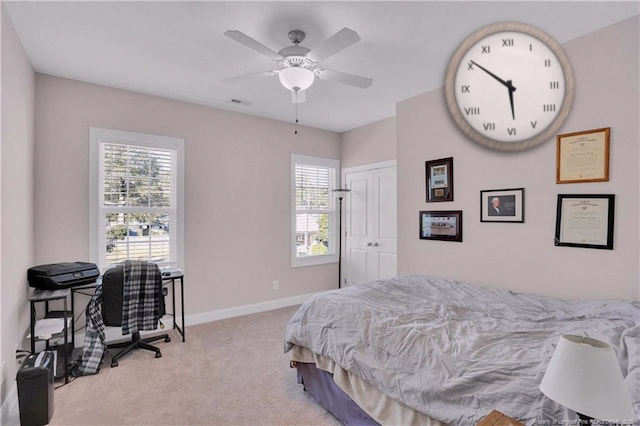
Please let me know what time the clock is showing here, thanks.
5:51
